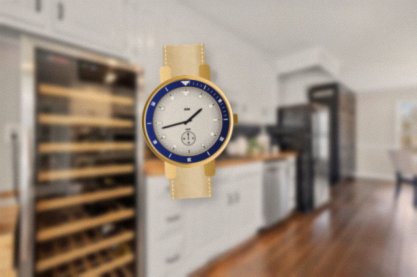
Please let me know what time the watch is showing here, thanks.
1:43
